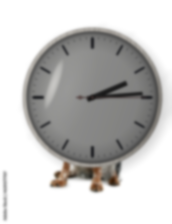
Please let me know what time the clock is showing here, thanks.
2:14:15
